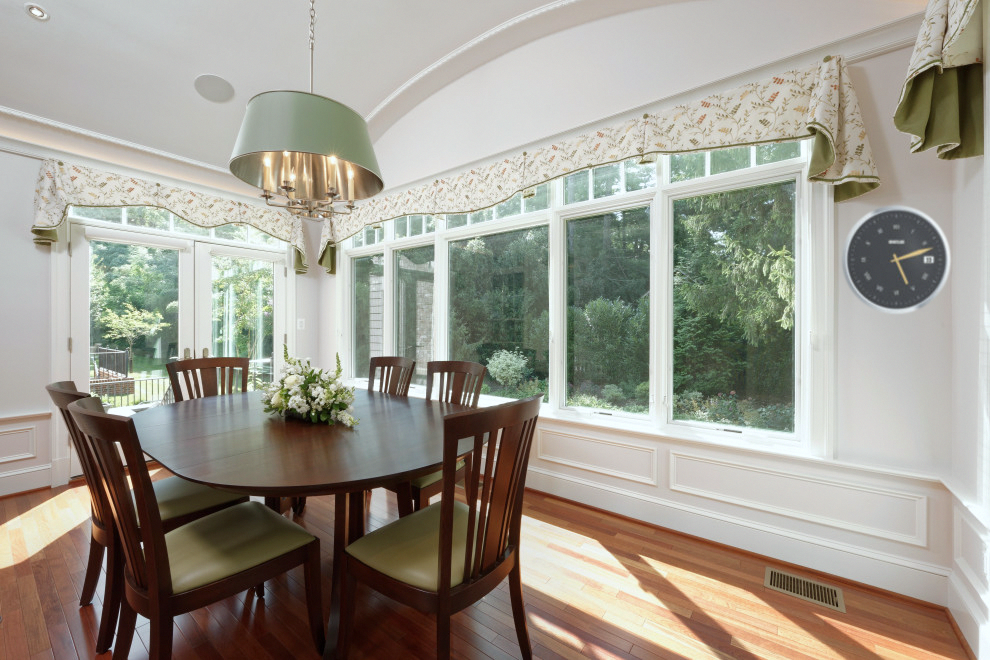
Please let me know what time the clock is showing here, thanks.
5:12
